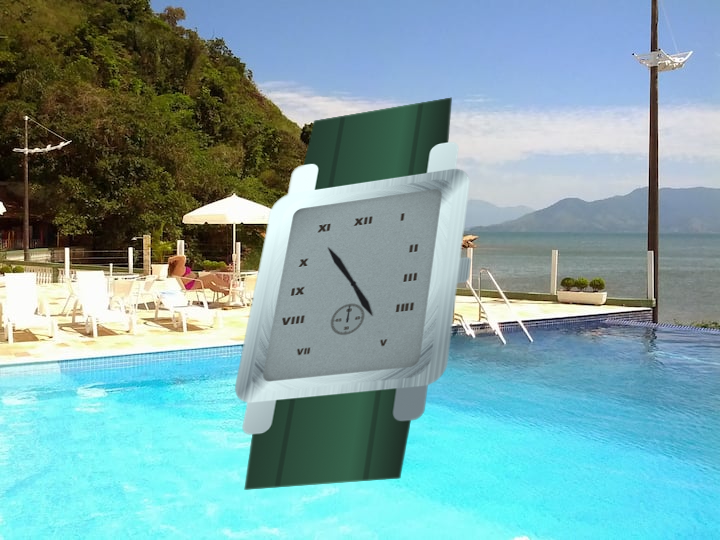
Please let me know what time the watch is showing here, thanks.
4:54
